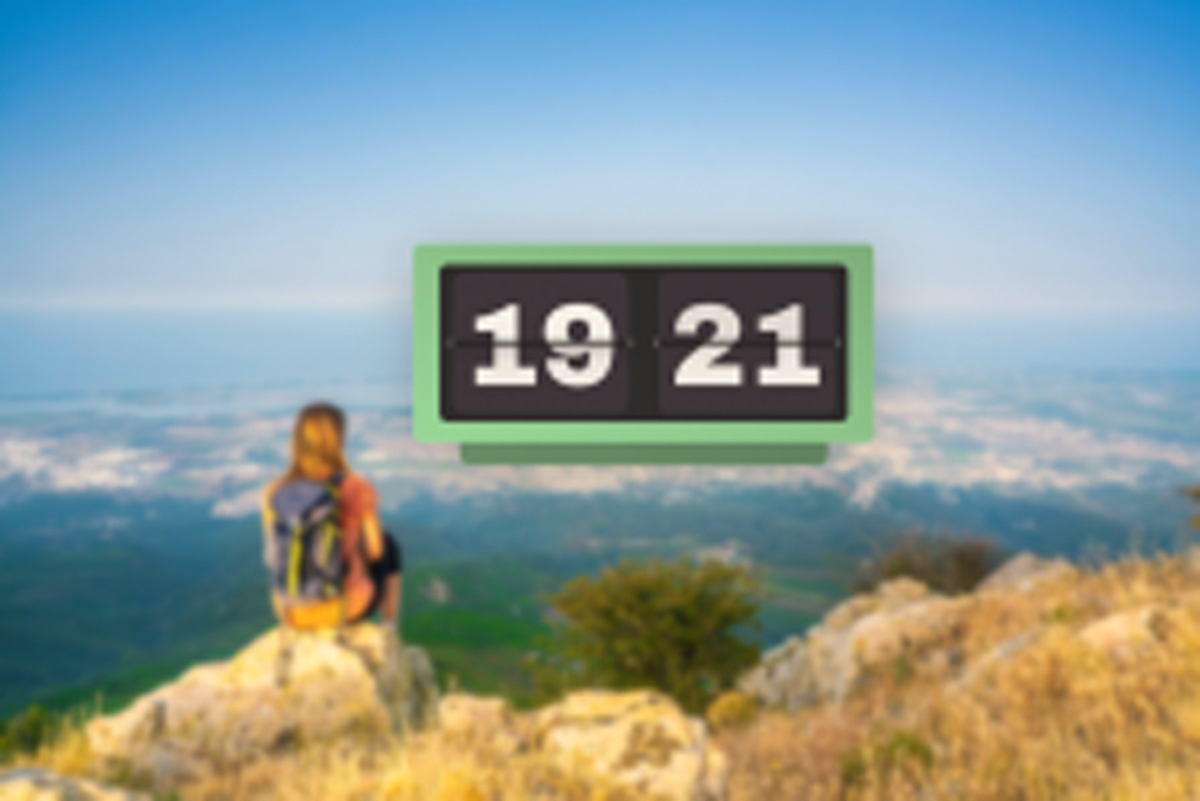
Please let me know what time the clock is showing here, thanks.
19:21
